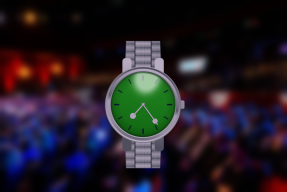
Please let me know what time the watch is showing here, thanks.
7:24
